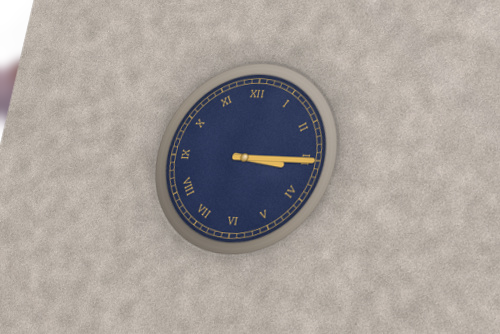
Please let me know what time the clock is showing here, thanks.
3:15
